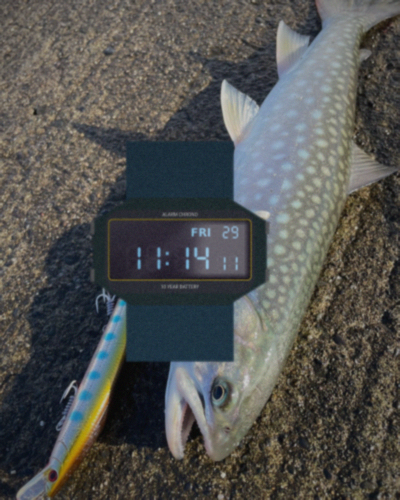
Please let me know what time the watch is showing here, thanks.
11:14:11
